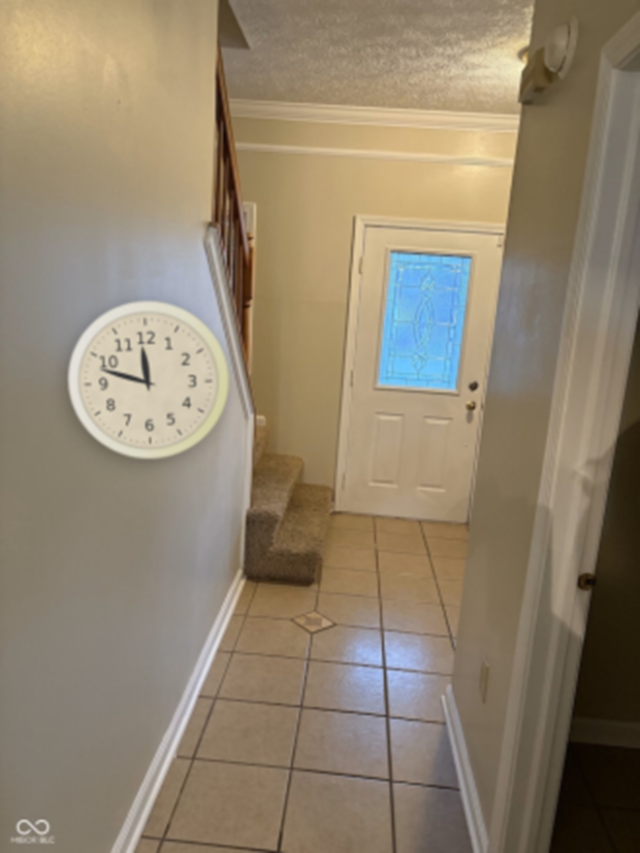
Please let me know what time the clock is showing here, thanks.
11:48
